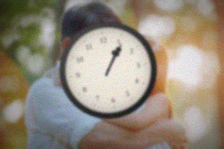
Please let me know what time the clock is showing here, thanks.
1:06
